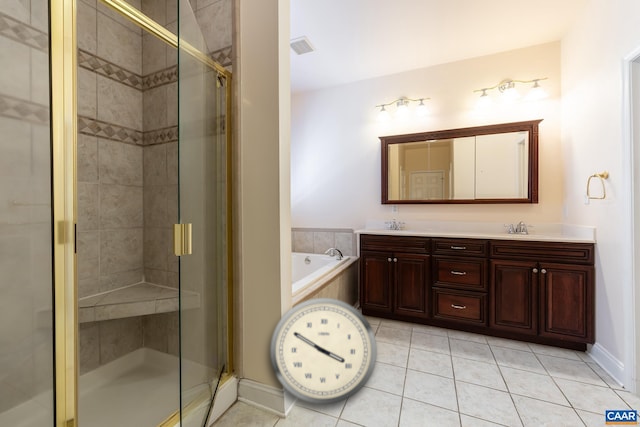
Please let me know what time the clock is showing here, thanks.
3:50
